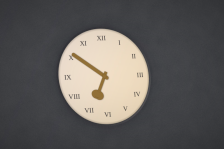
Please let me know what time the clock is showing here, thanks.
6:51
